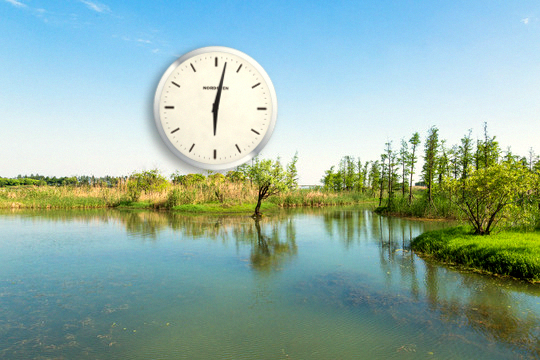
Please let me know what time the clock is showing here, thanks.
6:02
